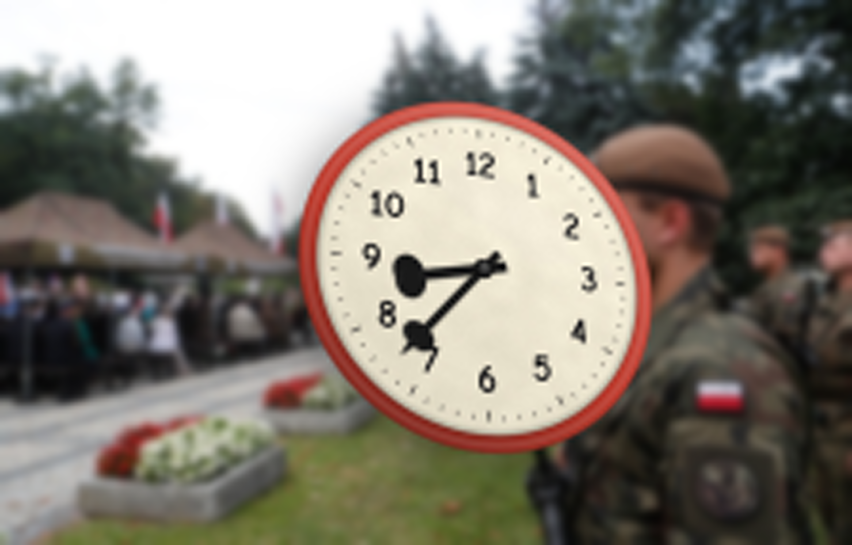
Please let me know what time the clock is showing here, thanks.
8:37
